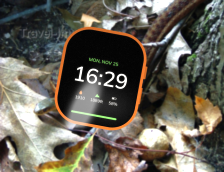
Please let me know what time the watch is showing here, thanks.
16:29
